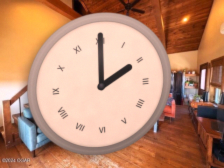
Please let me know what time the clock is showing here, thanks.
2:00
